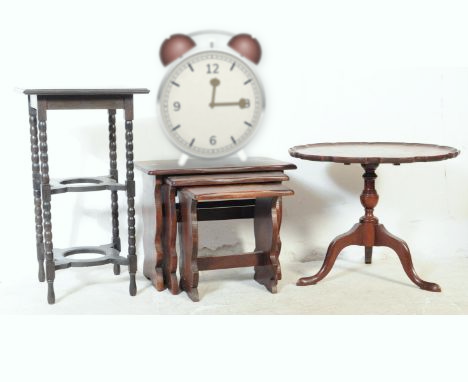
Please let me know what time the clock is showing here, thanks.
12:15
